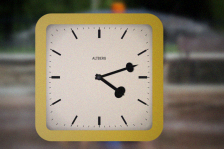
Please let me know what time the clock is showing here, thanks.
4:12
